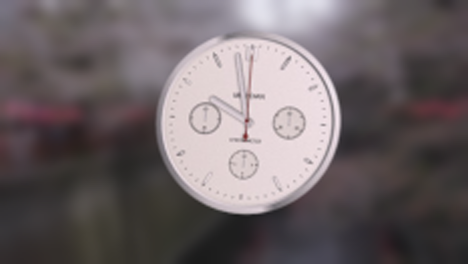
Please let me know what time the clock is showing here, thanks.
9:58
